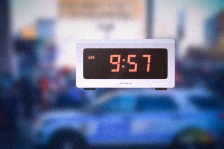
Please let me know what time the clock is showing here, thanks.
9:57
